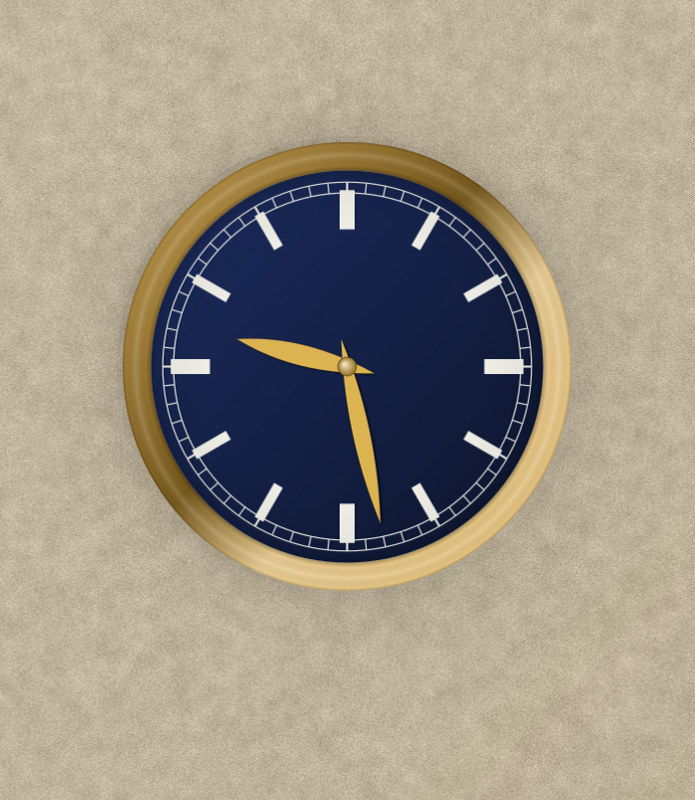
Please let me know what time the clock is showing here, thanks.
9:28
